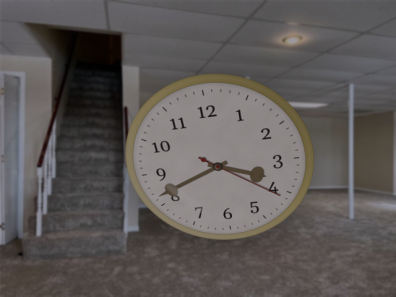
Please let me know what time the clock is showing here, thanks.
3:41:21
